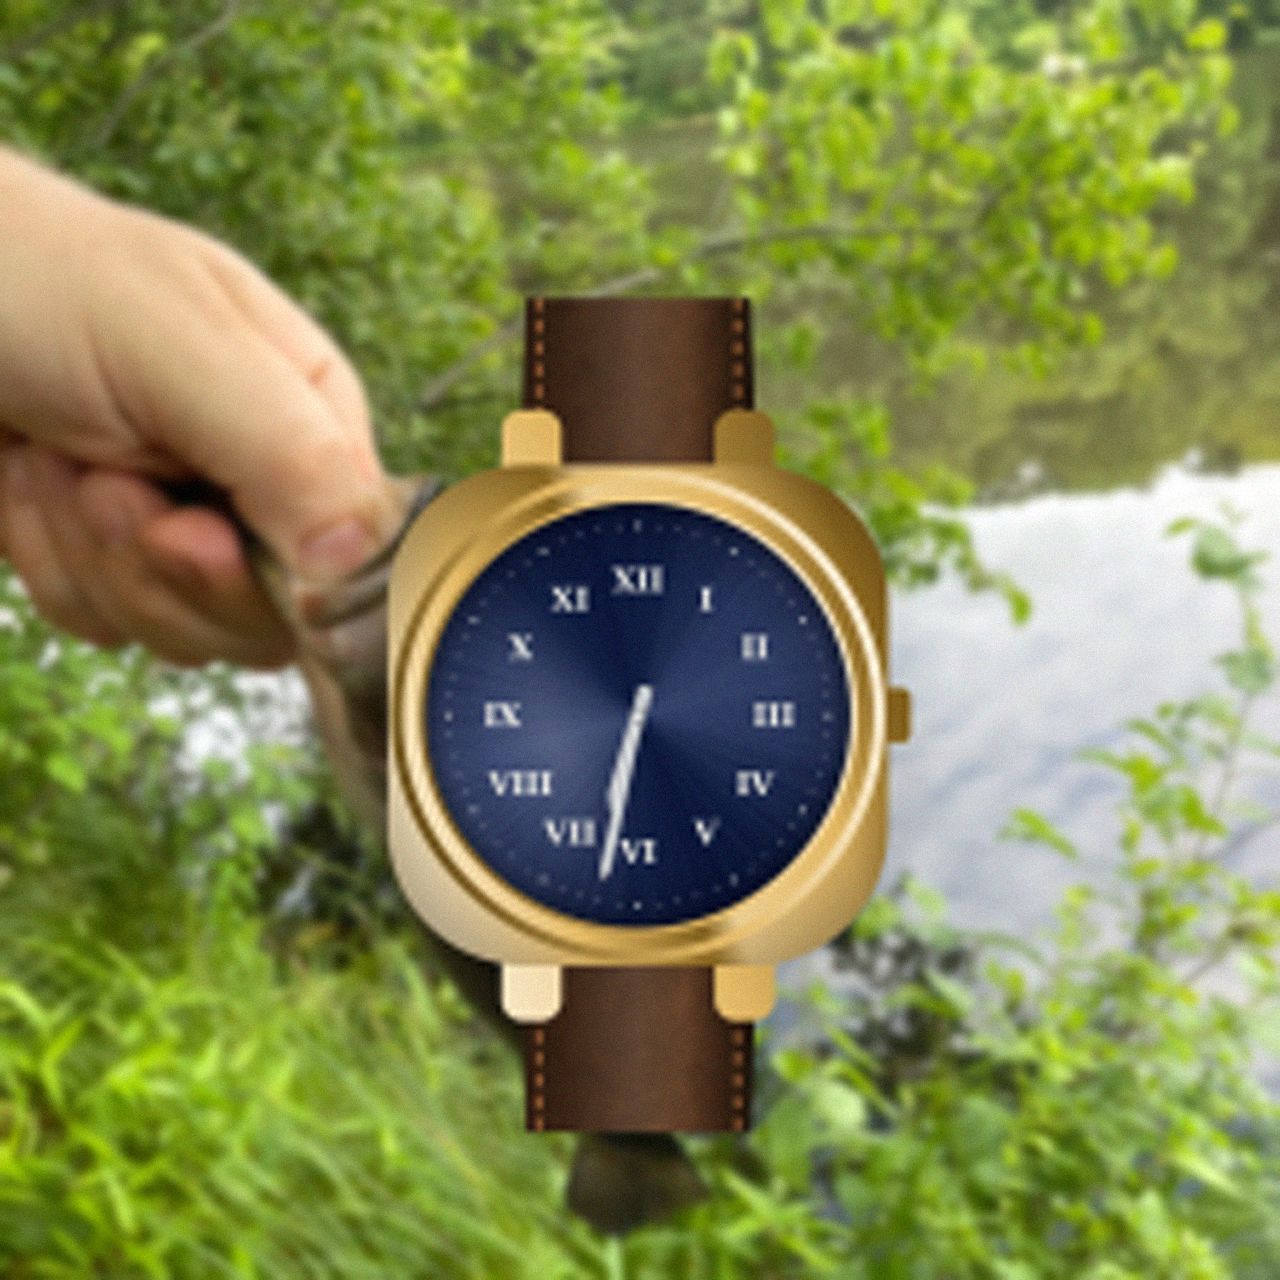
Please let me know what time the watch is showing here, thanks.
6:32
